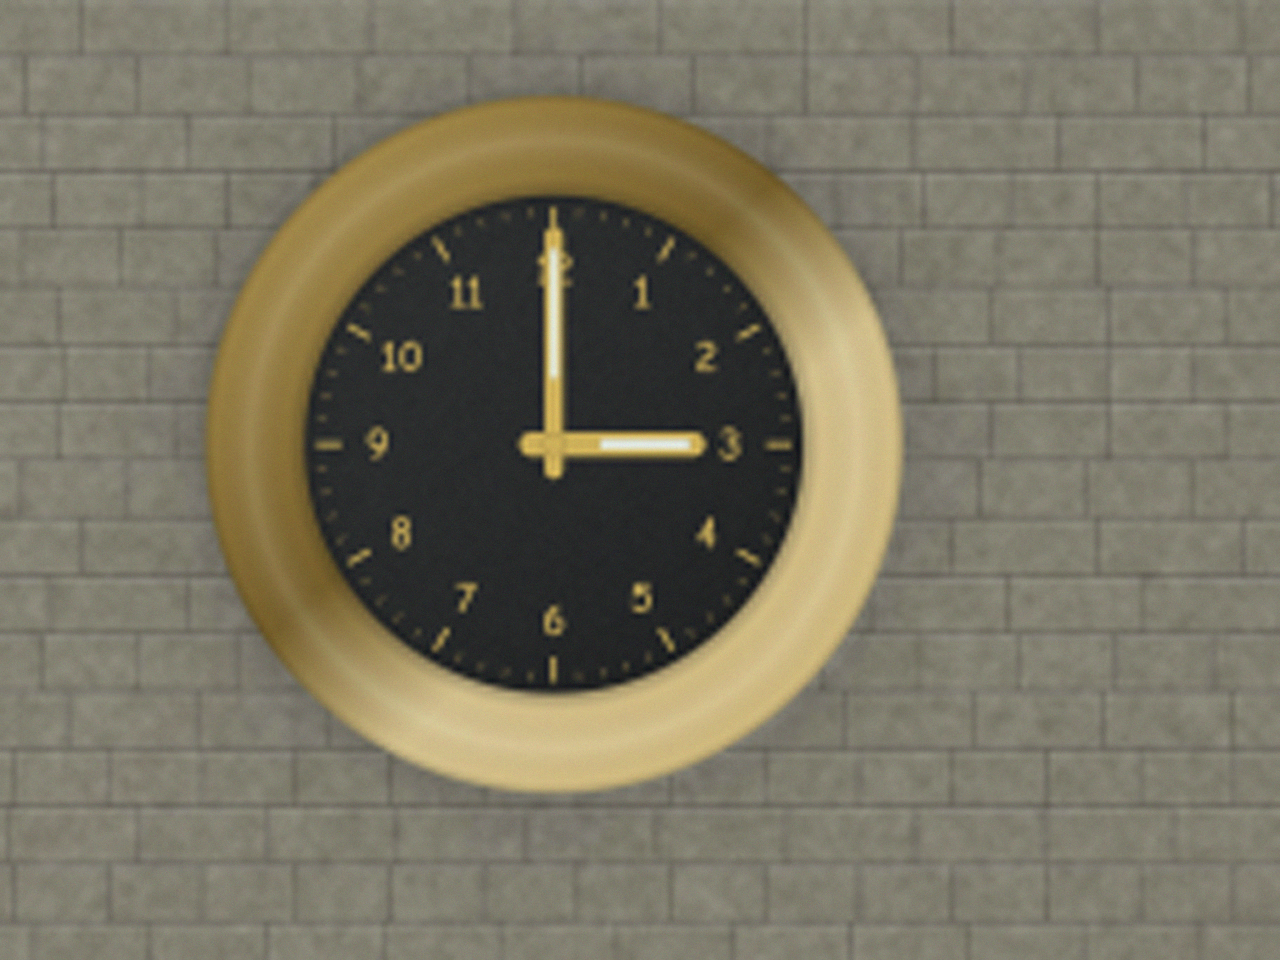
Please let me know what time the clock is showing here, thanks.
3:00
